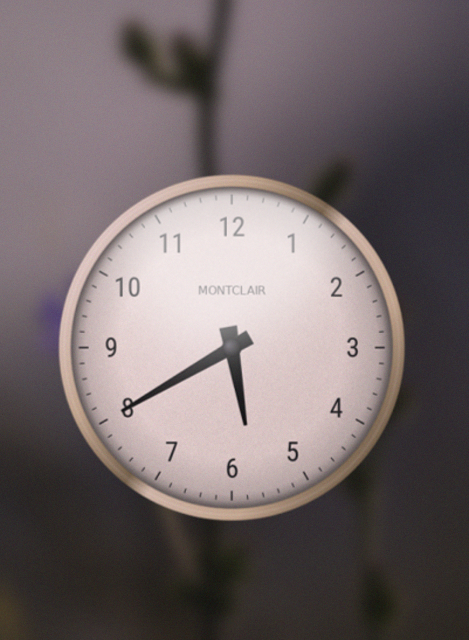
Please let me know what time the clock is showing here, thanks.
5:40
